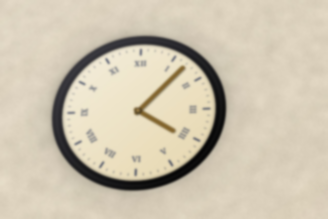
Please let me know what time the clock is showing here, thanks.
4:07
